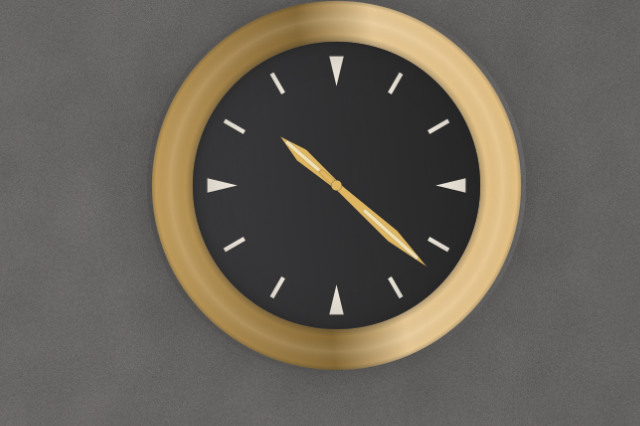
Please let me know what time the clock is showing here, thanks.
10:22
